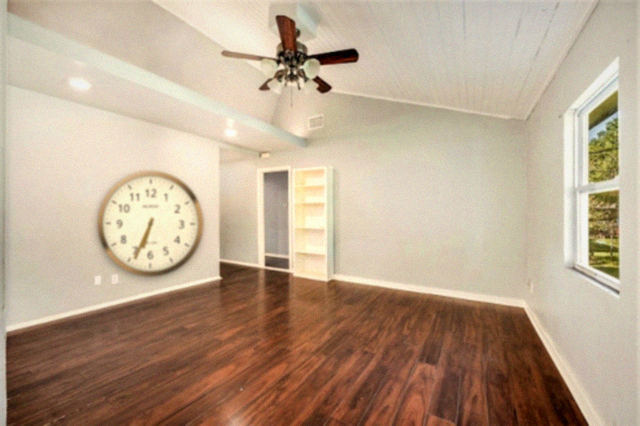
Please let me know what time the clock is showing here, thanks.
6:34
